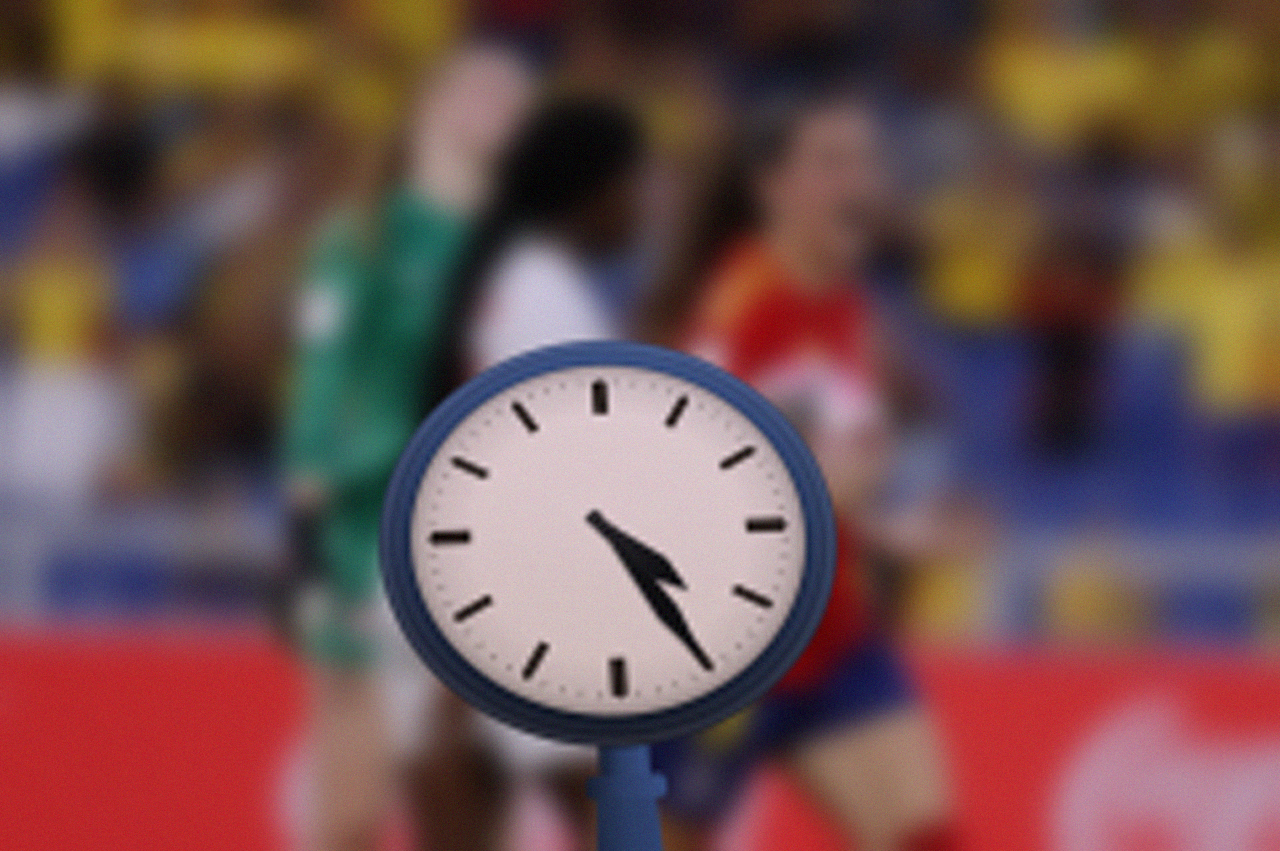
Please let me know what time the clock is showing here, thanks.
4:25
